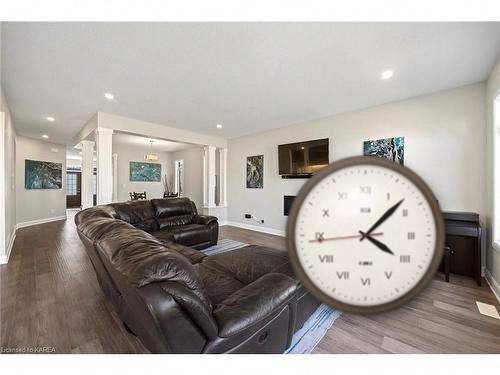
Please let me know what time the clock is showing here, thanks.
4:07:44
